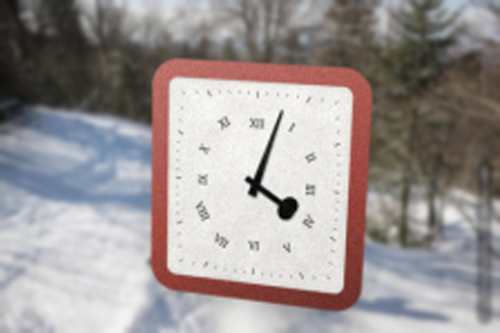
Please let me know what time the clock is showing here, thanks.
4:03
